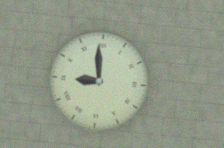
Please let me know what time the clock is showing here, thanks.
8:59
